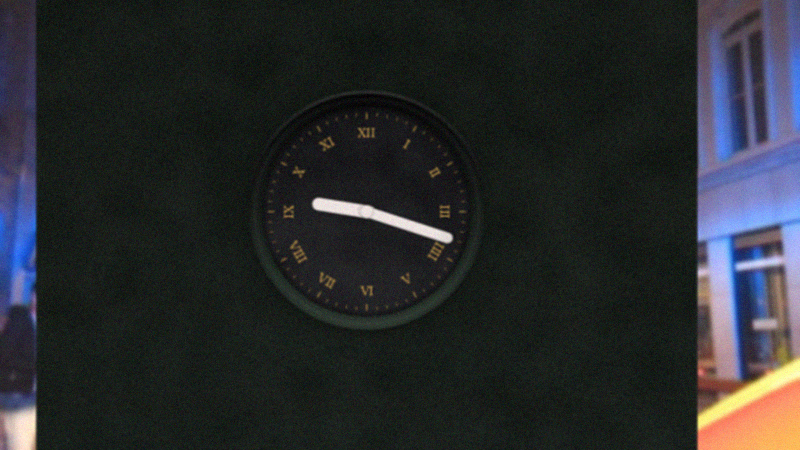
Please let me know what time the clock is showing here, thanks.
9:18
